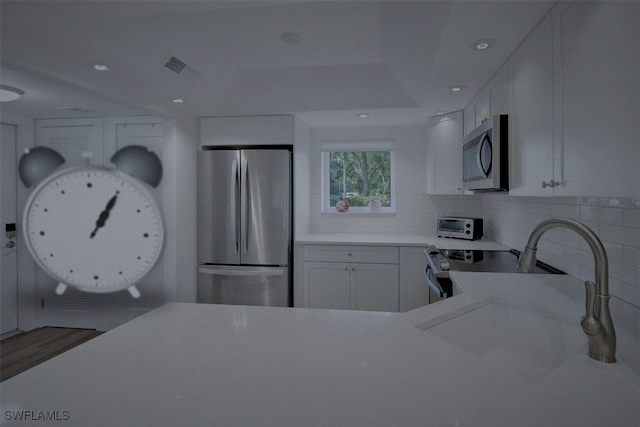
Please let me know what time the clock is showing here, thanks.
1:05
